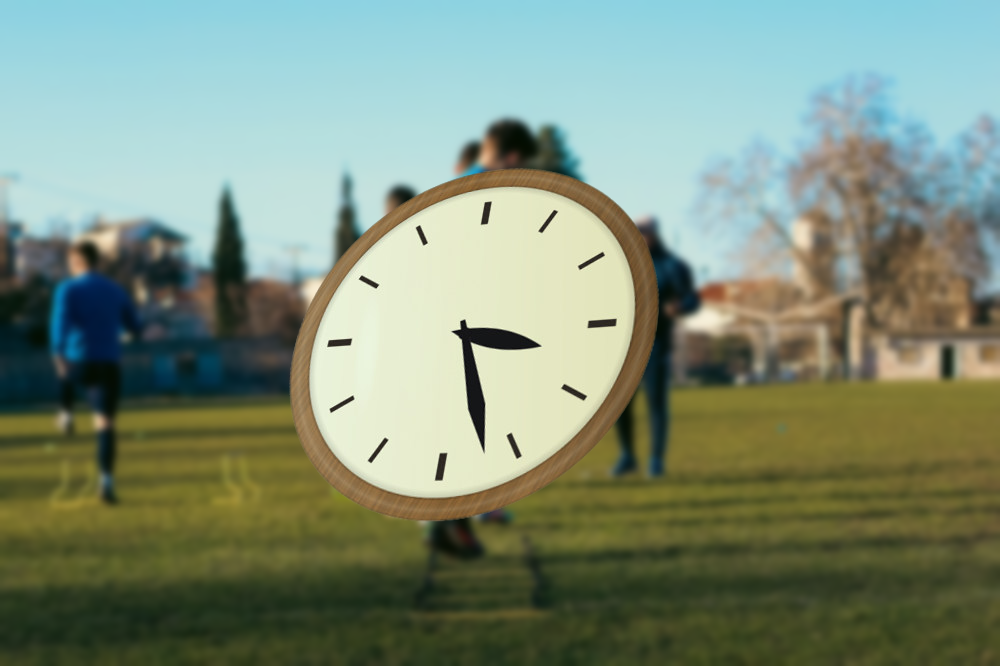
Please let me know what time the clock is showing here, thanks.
3:27
